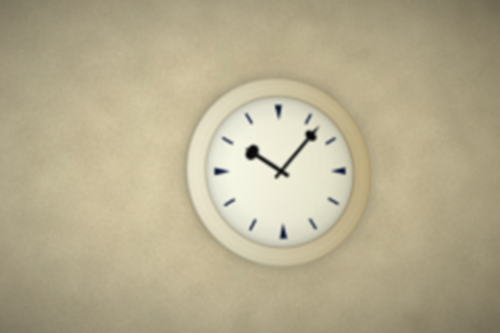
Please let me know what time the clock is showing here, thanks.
10:07
